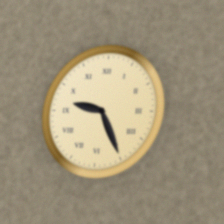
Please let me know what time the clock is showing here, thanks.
9:25
